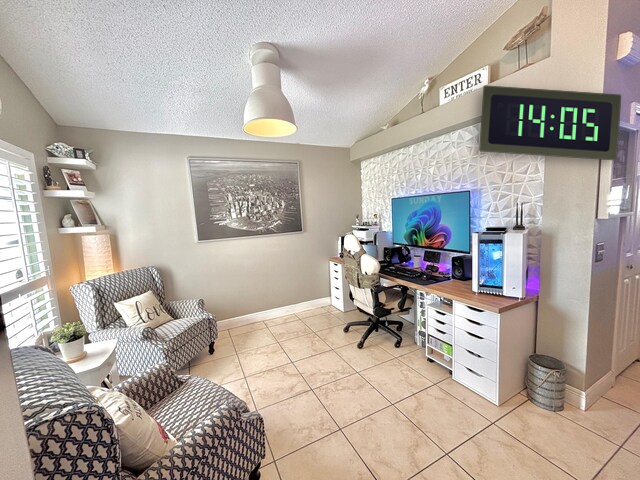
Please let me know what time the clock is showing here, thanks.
14:05
